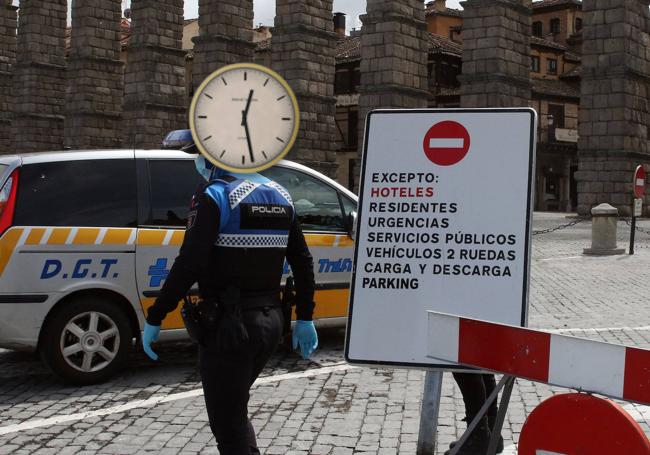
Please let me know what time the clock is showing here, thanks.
12:28
